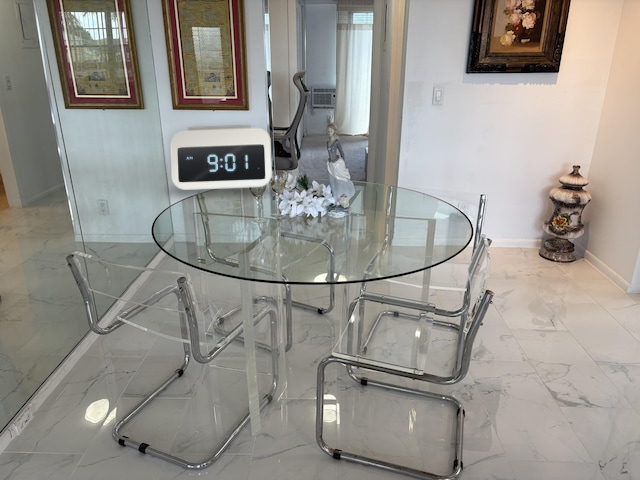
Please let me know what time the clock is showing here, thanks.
9:01
